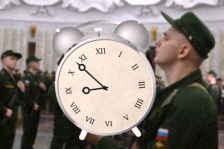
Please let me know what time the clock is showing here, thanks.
8:53
